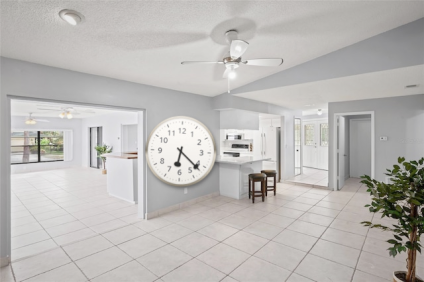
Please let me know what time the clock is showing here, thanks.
6:22
